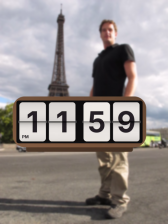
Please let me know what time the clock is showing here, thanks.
11:59
